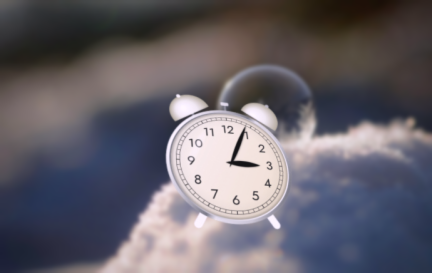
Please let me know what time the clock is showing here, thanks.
3:04
